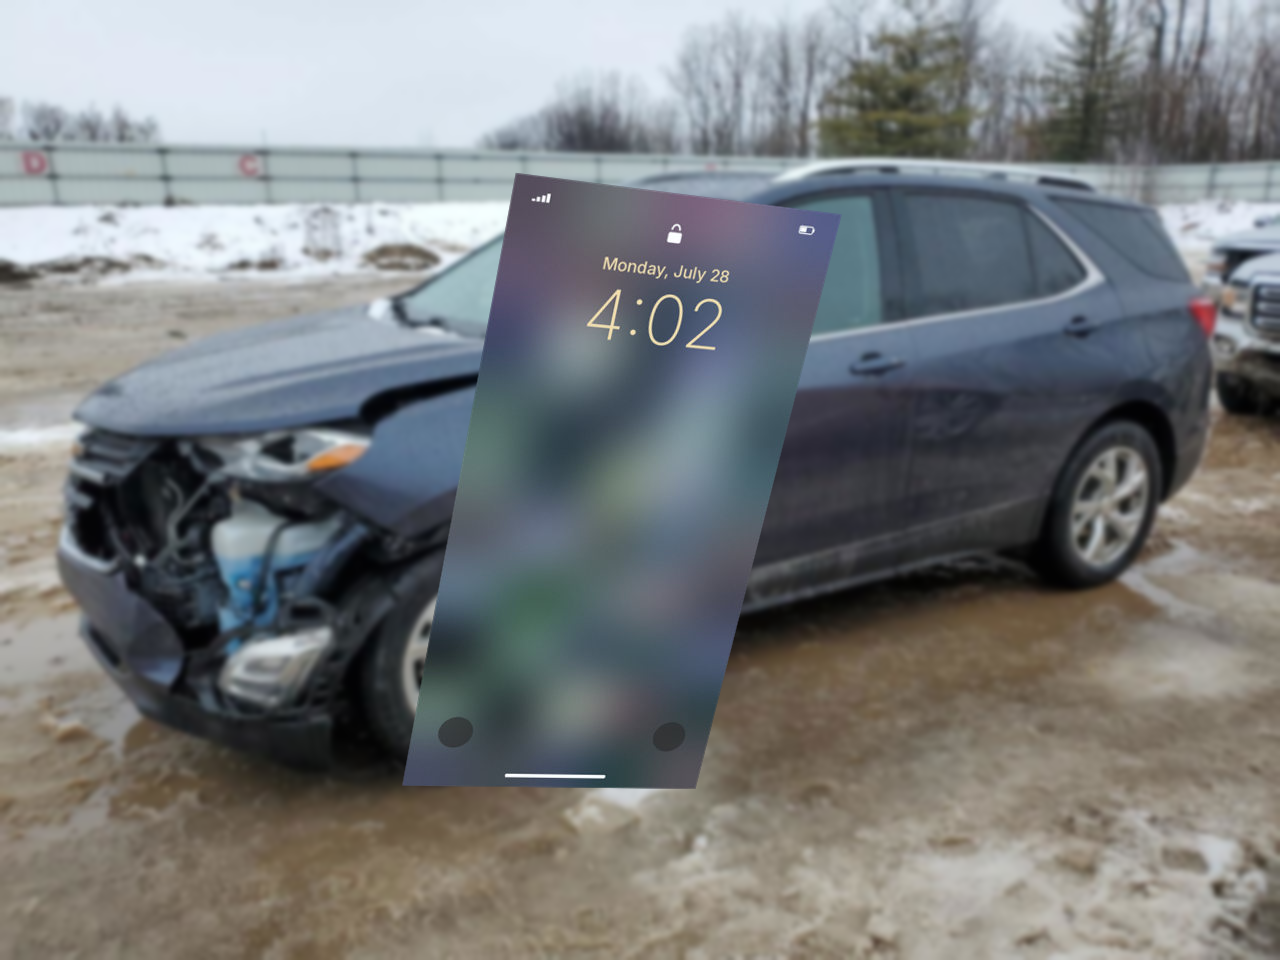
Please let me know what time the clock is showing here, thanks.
4:02
